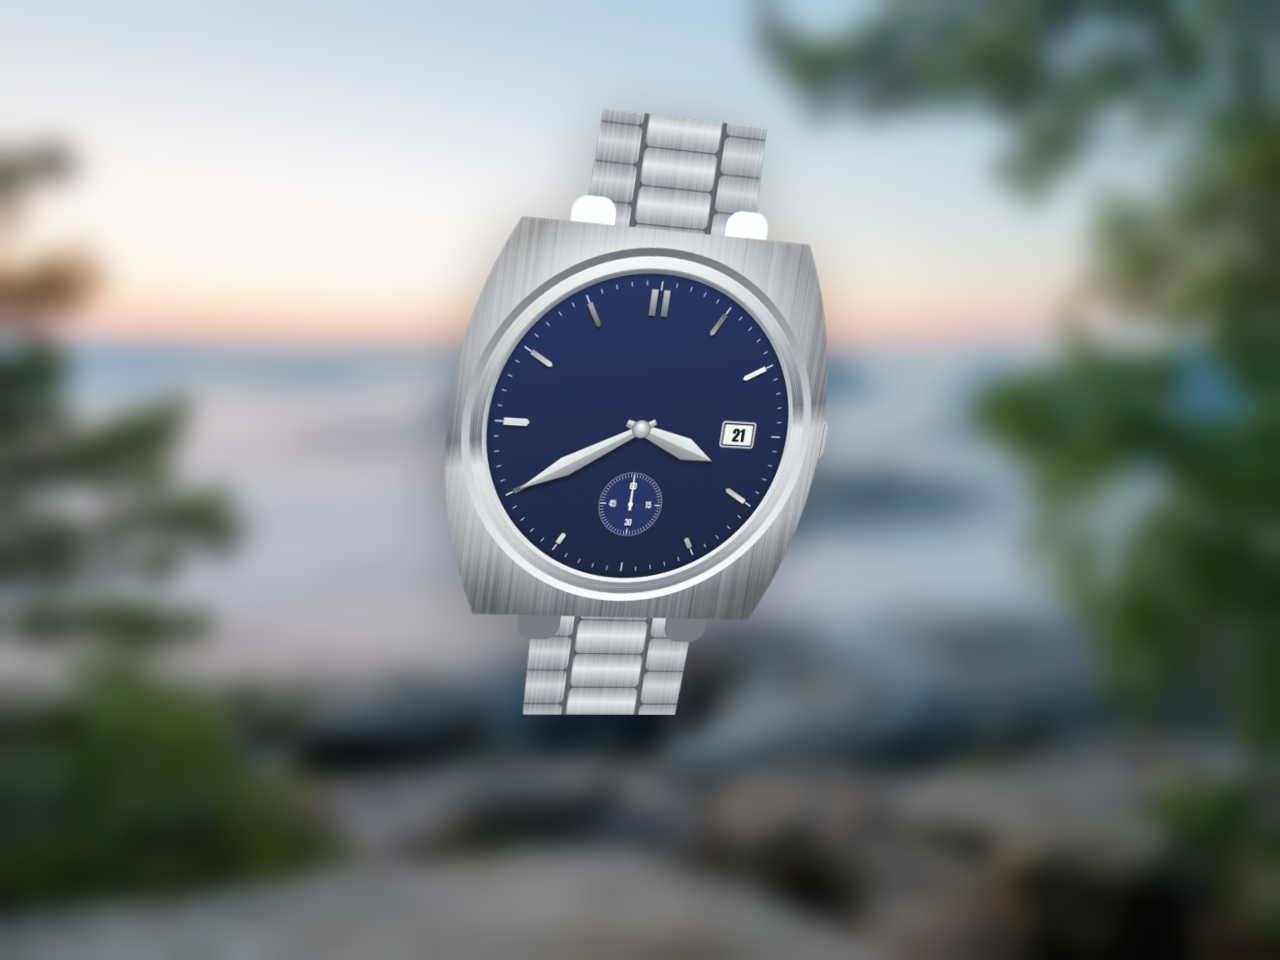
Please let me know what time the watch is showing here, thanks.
3:40
